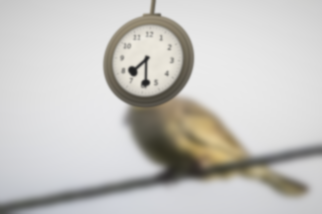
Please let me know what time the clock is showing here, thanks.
7:29
